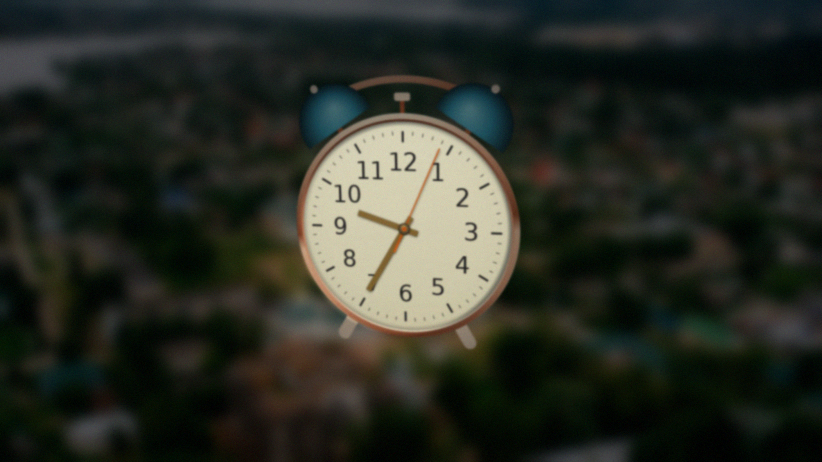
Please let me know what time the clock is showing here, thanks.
9:35:04
